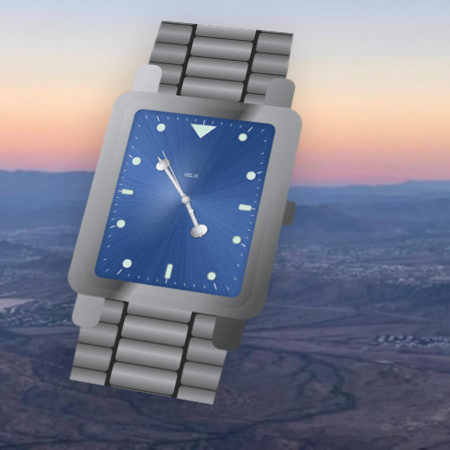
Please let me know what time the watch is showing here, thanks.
4:52:54
